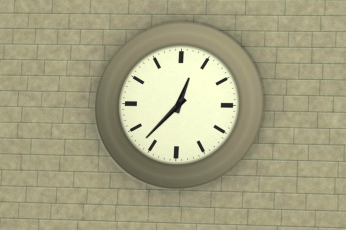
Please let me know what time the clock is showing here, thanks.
12:37
